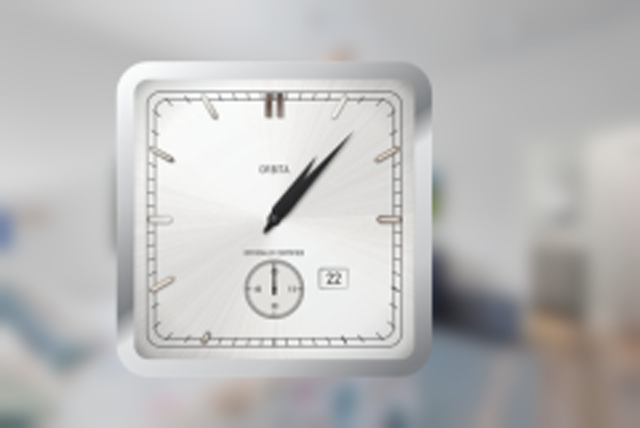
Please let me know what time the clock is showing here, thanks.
1:07
